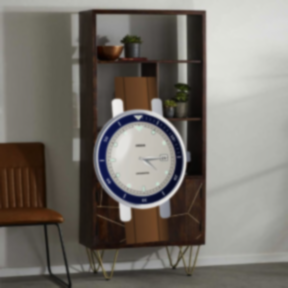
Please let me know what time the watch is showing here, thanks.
4:15
